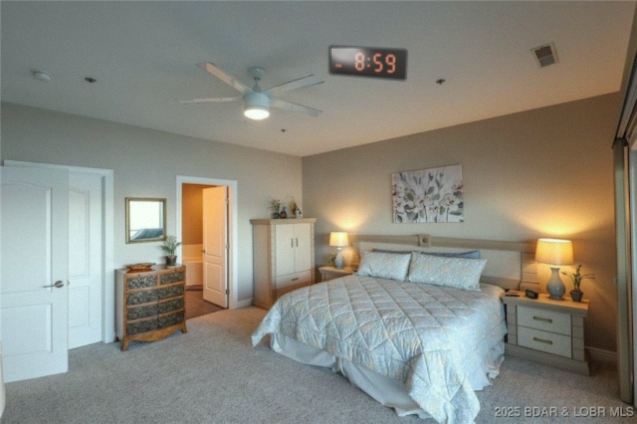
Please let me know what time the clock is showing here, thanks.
8:59
